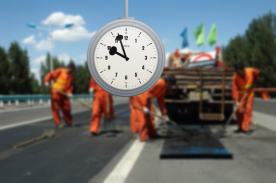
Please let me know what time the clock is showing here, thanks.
9:57
